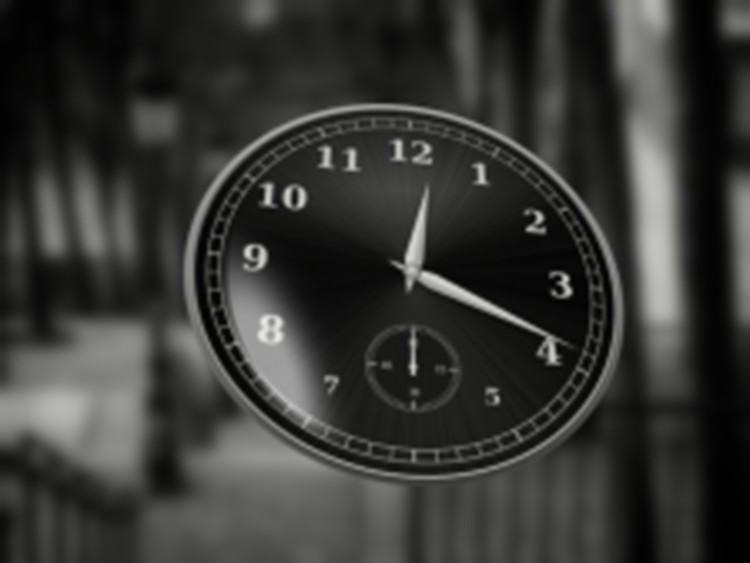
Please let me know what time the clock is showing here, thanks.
12:19
